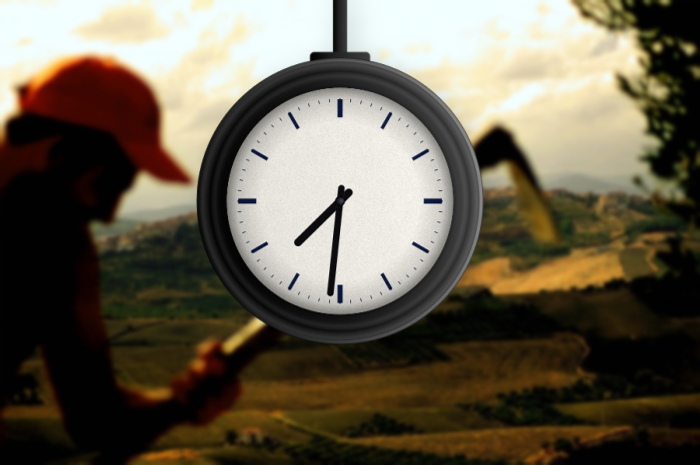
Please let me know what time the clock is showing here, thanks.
7:31
